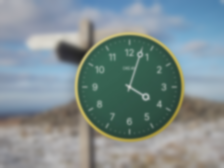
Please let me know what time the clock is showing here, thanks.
4:03
